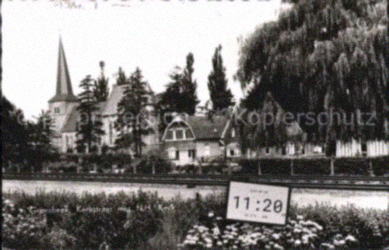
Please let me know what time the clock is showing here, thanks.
11:20
